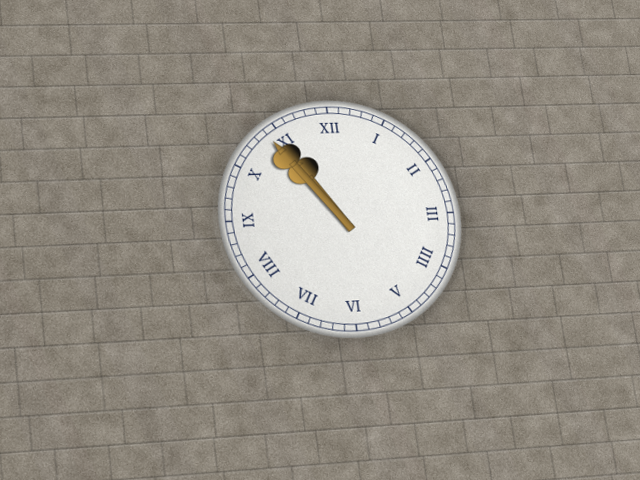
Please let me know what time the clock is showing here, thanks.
10:54
